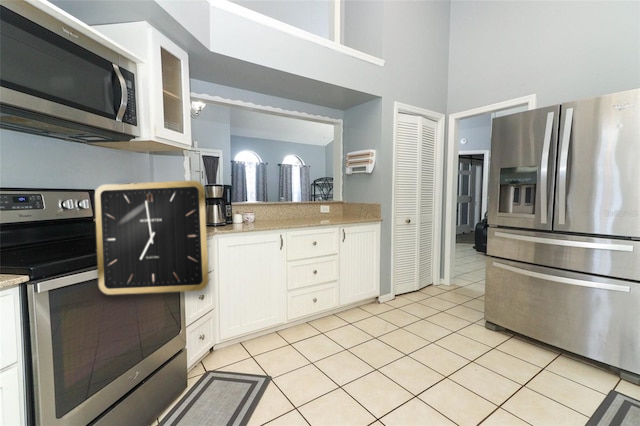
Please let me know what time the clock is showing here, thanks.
6:59
